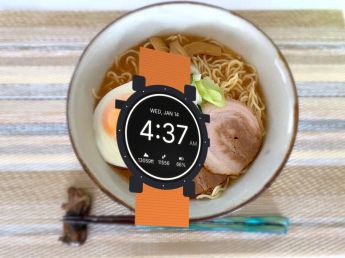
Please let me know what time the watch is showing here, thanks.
4:37
